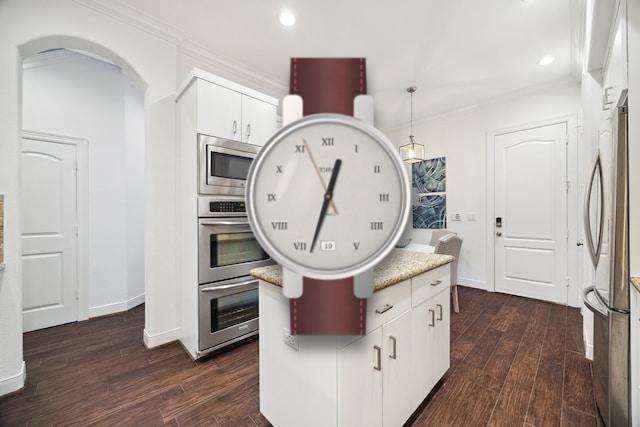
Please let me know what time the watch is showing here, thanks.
12:32:56
